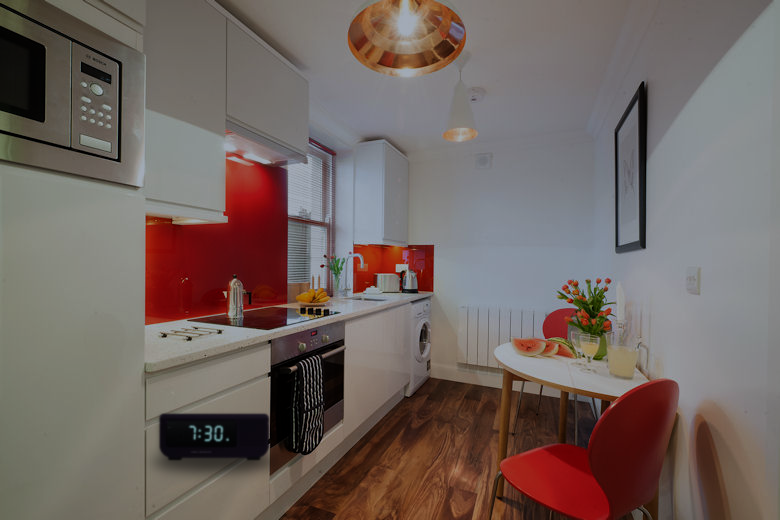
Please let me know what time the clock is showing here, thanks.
7:30
